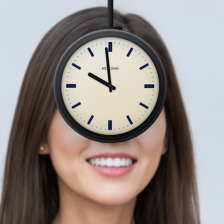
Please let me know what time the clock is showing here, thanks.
9:59
